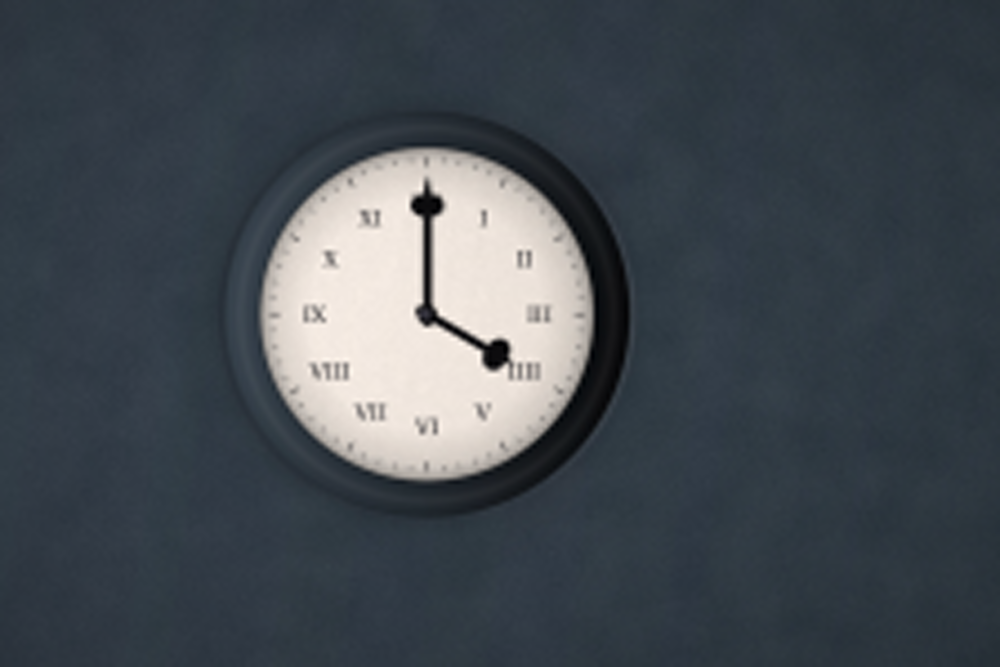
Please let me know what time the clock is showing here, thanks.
4:00
